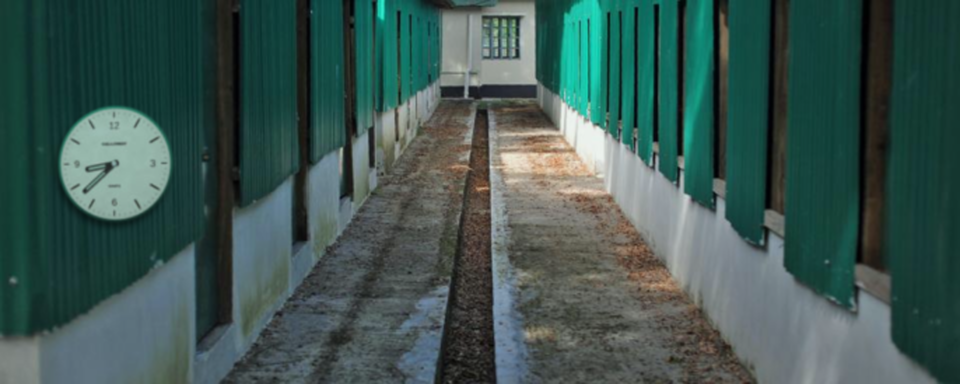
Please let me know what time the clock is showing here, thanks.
8:38
